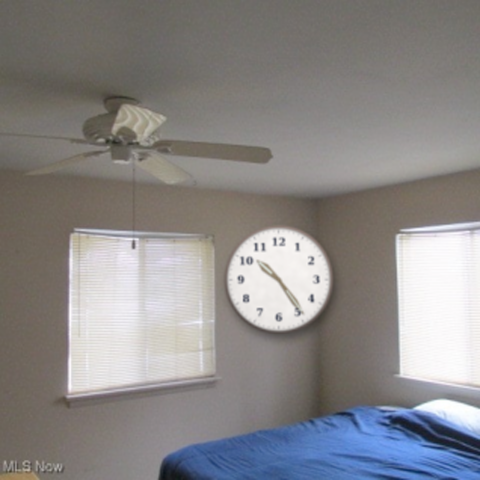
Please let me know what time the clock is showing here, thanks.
10:24
